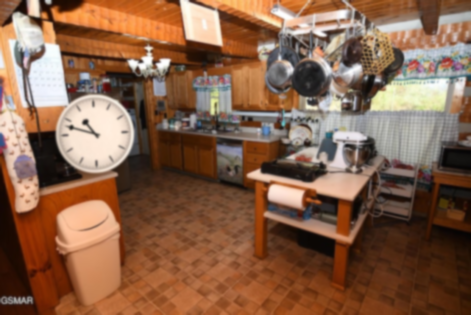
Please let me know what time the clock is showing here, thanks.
10:48
